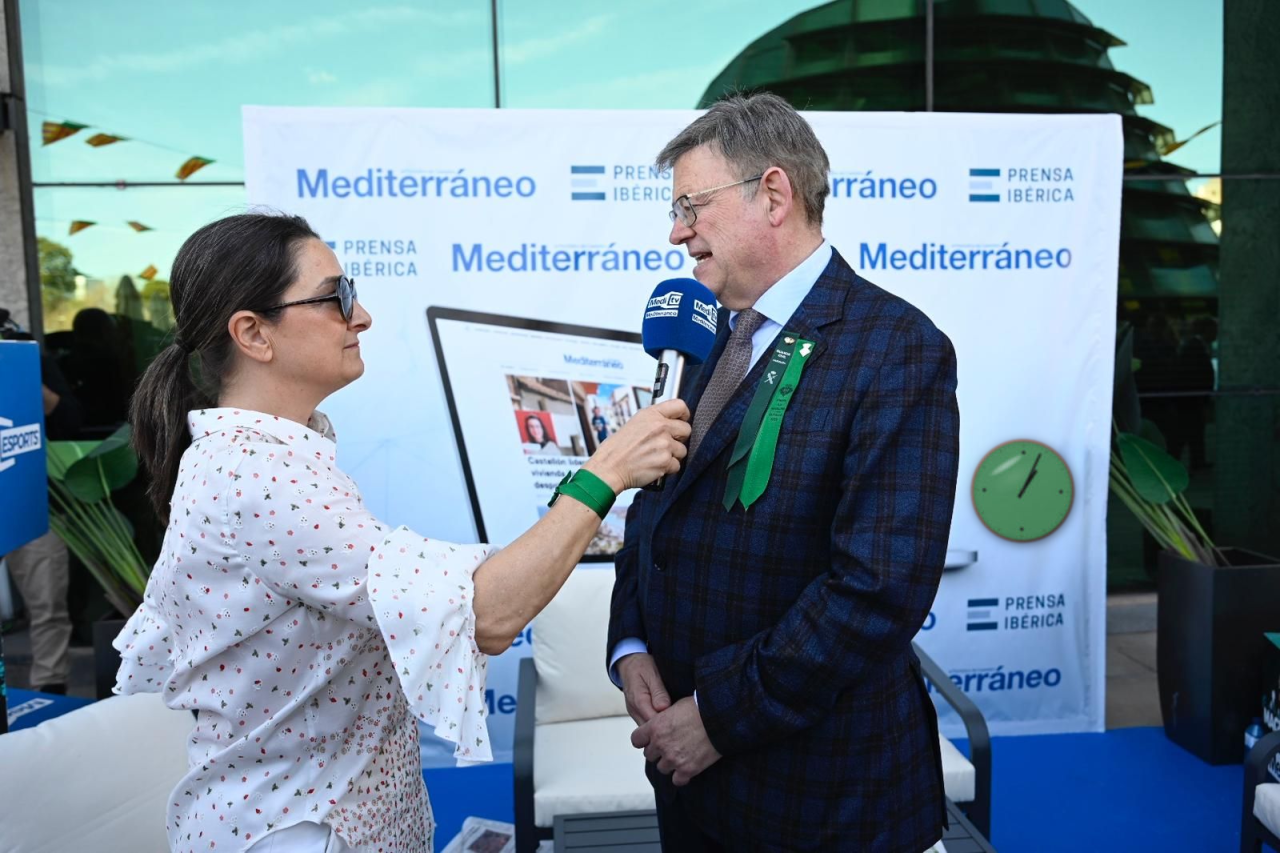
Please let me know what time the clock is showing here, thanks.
1:04
